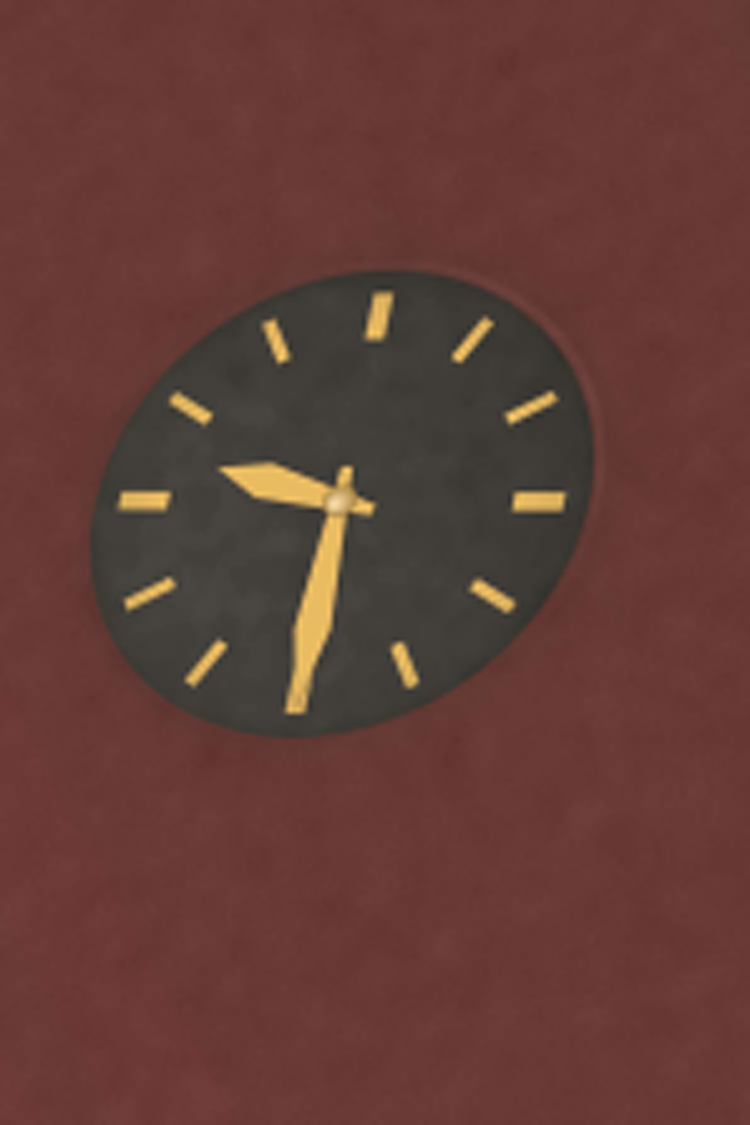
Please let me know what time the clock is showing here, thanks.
9:30
